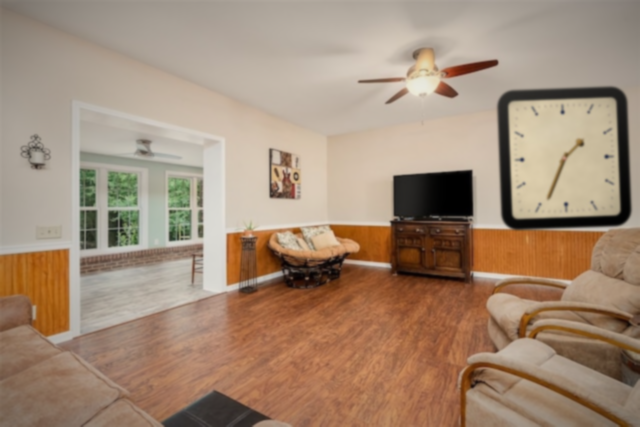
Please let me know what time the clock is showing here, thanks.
1:34
